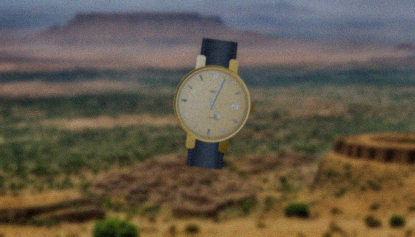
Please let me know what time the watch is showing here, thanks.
5:03
